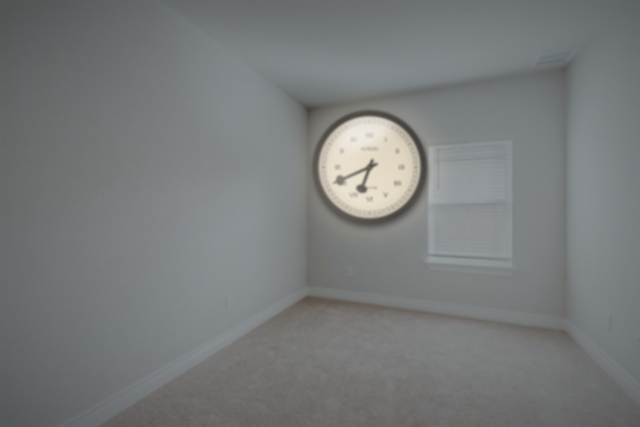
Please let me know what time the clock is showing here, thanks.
6:41
